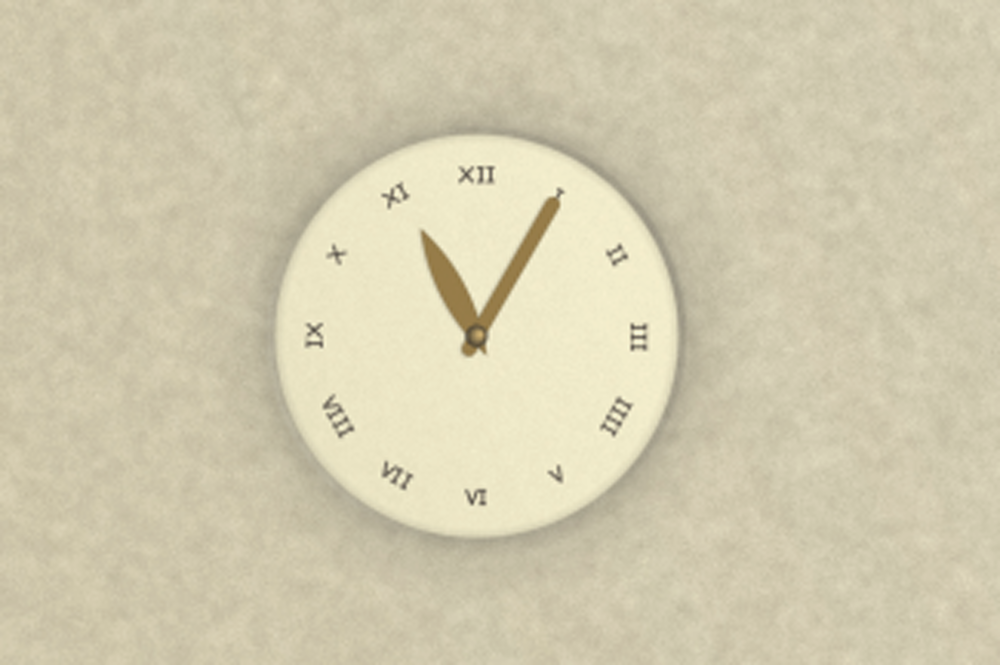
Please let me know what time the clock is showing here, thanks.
11:05
